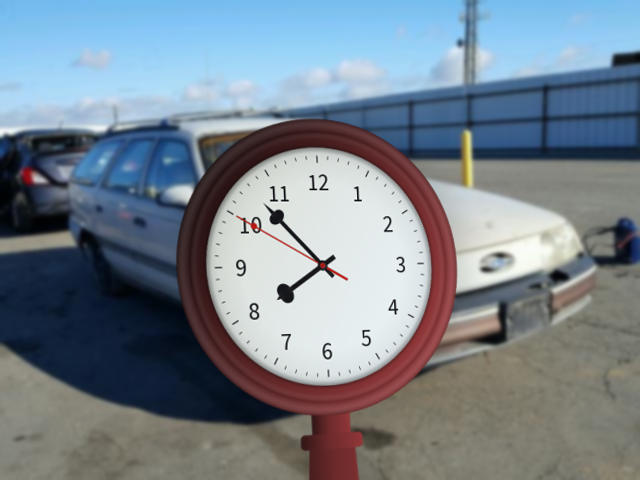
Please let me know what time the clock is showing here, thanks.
7:52:50
